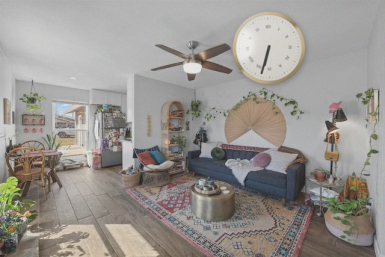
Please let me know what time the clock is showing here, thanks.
6:33
